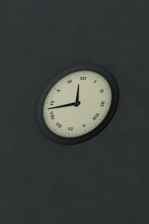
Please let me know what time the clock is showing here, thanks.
11:43
